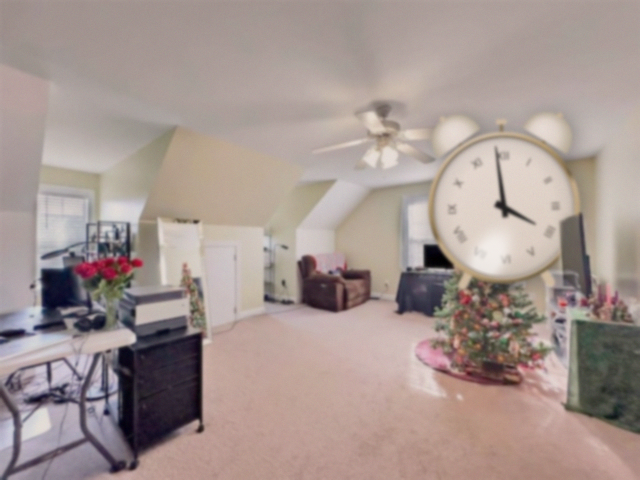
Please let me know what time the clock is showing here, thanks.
3:59
